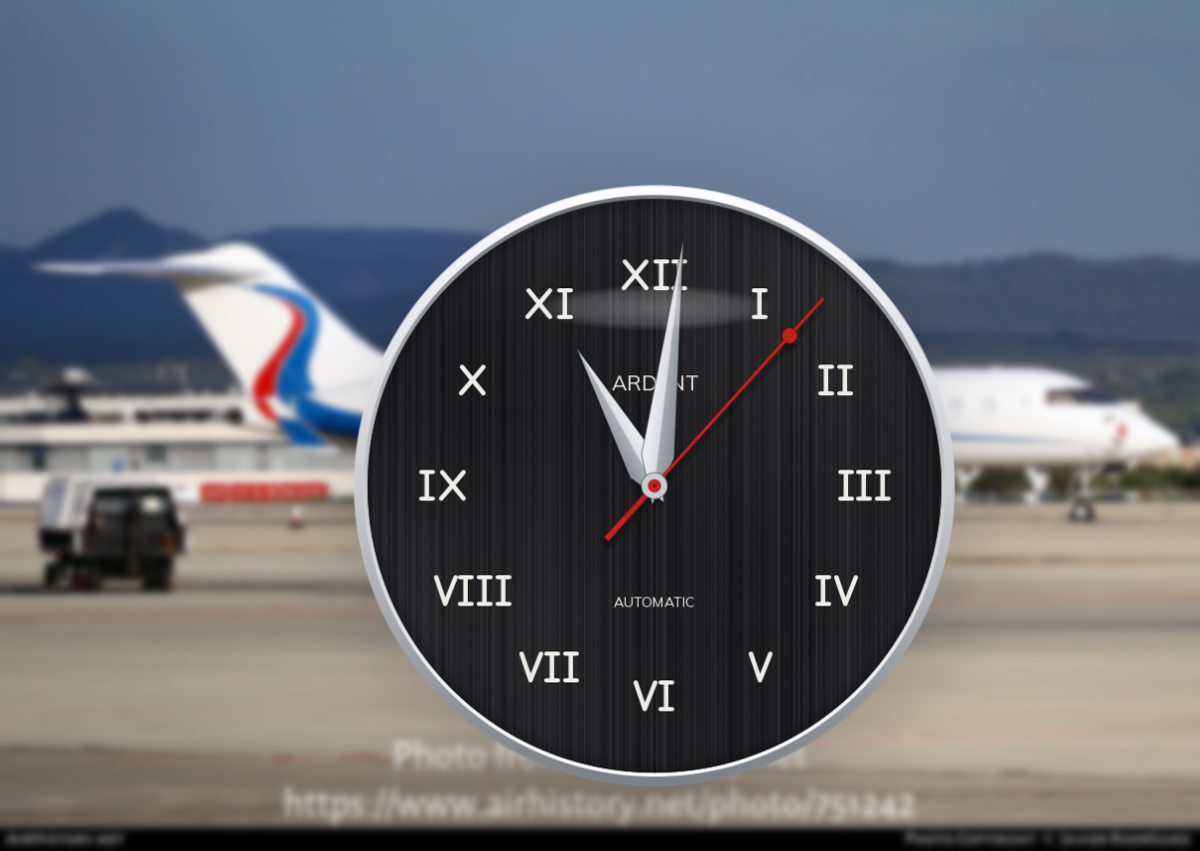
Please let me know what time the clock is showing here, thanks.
11:01:07
